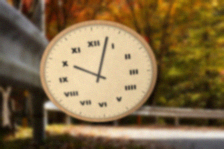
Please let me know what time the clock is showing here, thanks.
10:03
